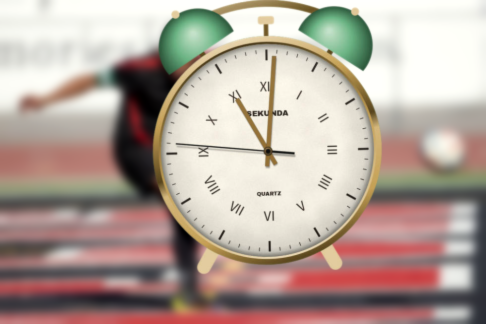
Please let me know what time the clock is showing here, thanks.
11:00:46
